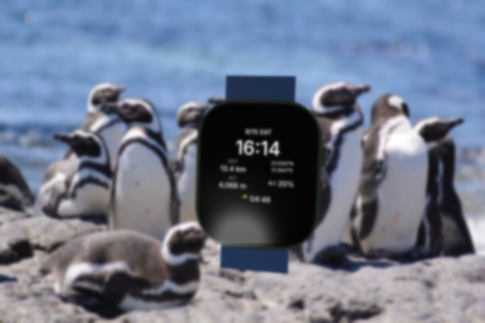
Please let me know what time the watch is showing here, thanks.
16:14
